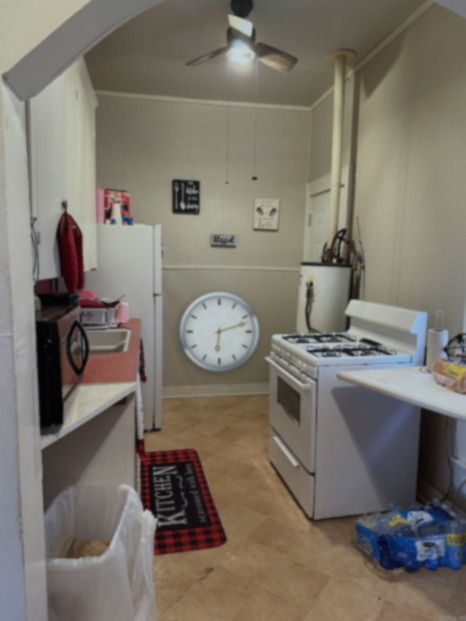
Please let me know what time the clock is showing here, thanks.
6:12
